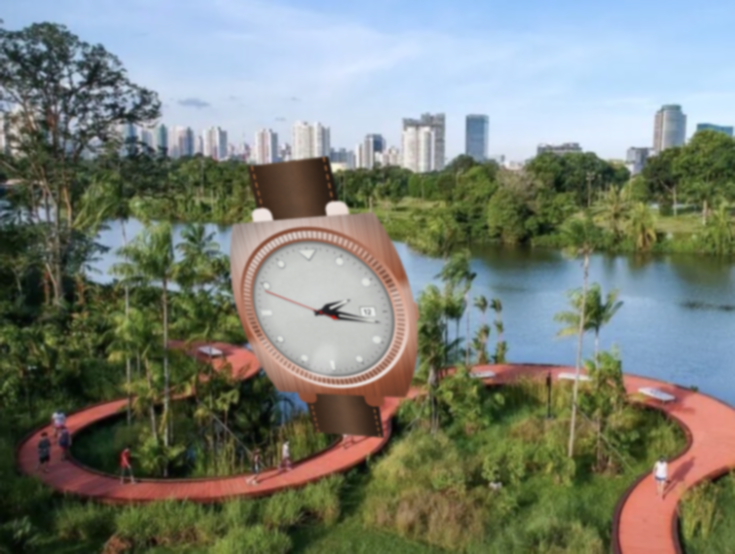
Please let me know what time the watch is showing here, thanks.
2:16:49
